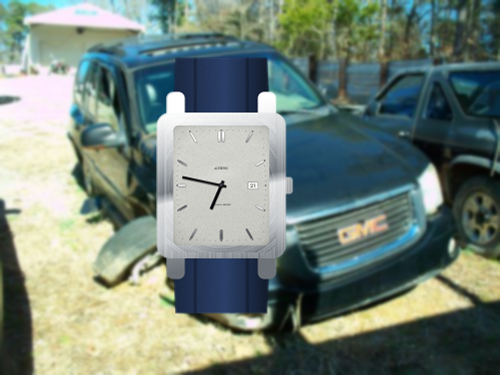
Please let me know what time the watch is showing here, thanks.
6:47
